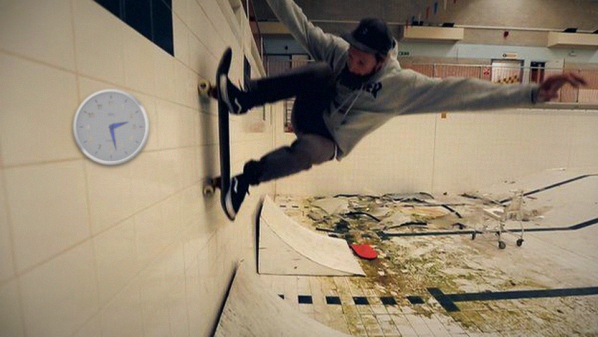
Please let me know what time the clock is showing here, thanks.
2:28
